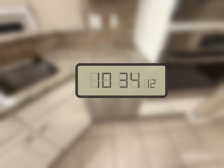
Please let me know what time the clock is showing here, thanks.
10:34:12
